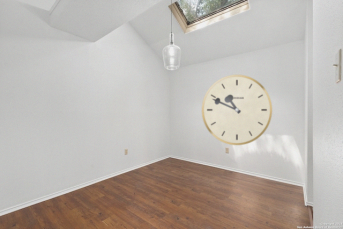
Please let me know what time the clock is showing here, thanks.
10:49
